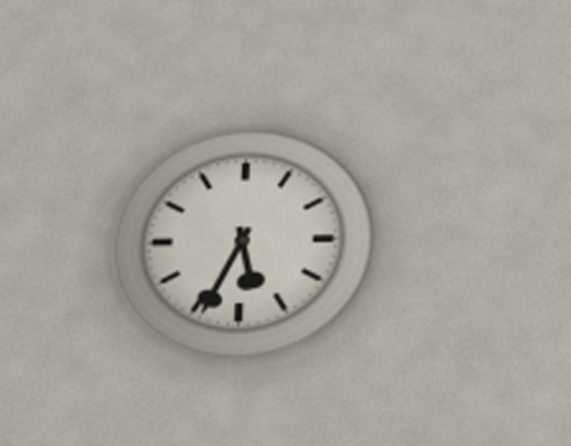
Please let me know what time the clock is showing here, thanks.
5:34
